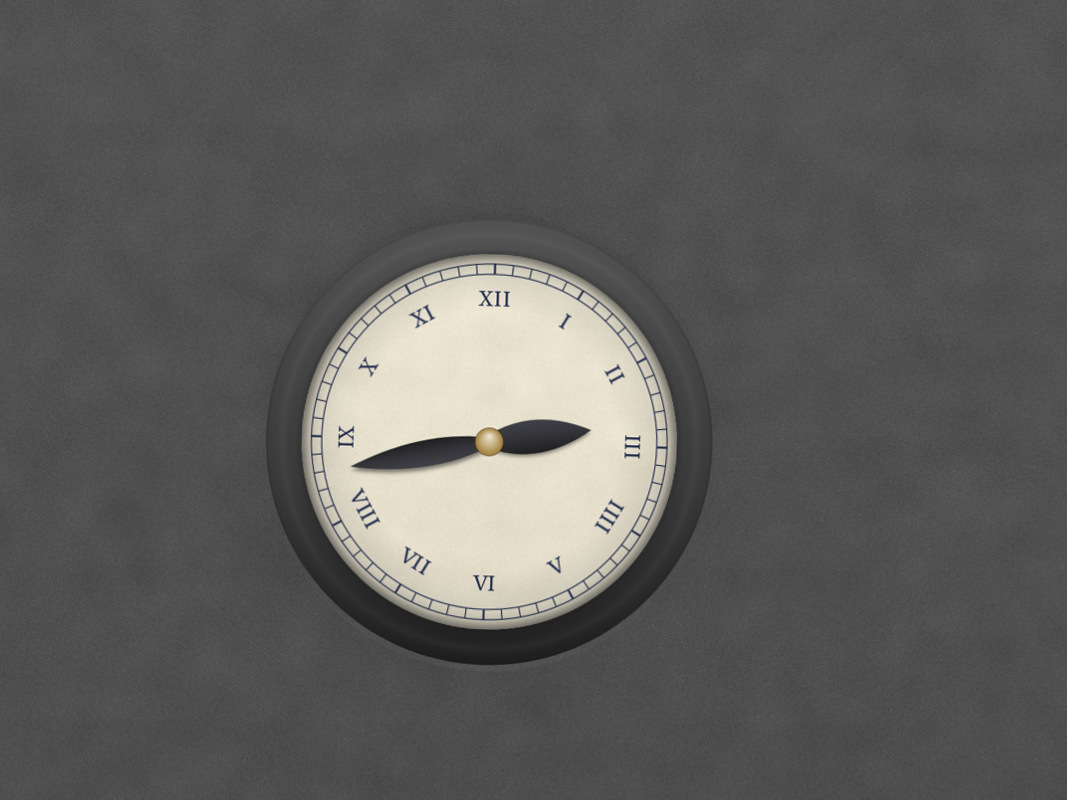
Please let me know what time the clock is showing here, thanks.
2:43
